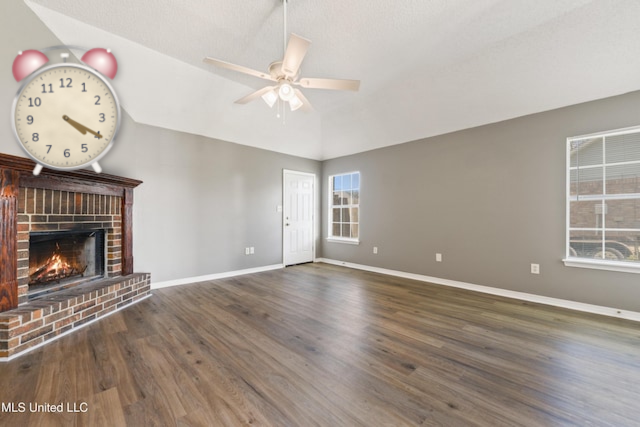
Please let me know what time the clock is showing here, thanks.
4:20
